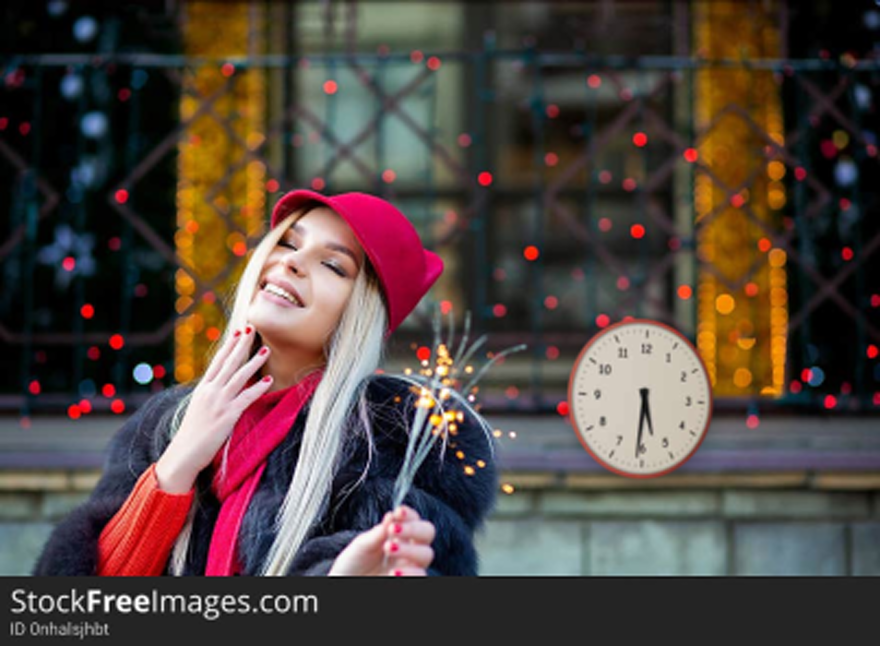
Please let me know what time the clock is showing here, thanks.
5:31
